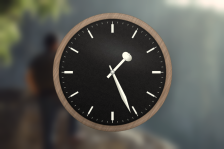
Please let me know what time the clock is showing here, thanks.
1:26
